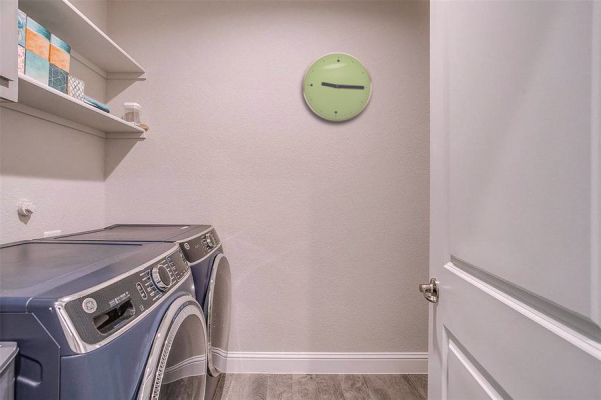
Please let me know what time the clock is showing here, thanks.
9:15
